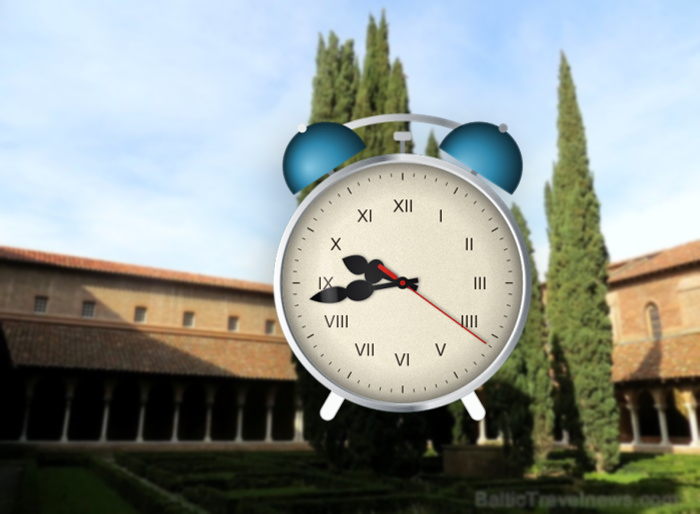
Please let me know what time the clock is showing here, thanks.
9:43:21
